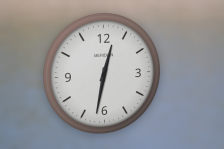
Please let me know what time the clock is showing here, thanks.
12:32
